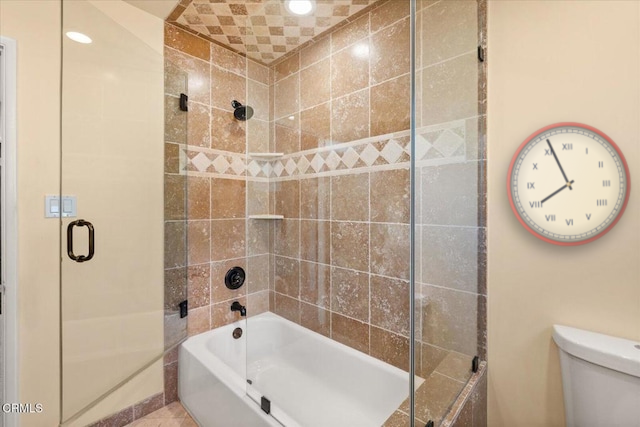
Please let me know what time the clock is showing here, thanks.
7:56
